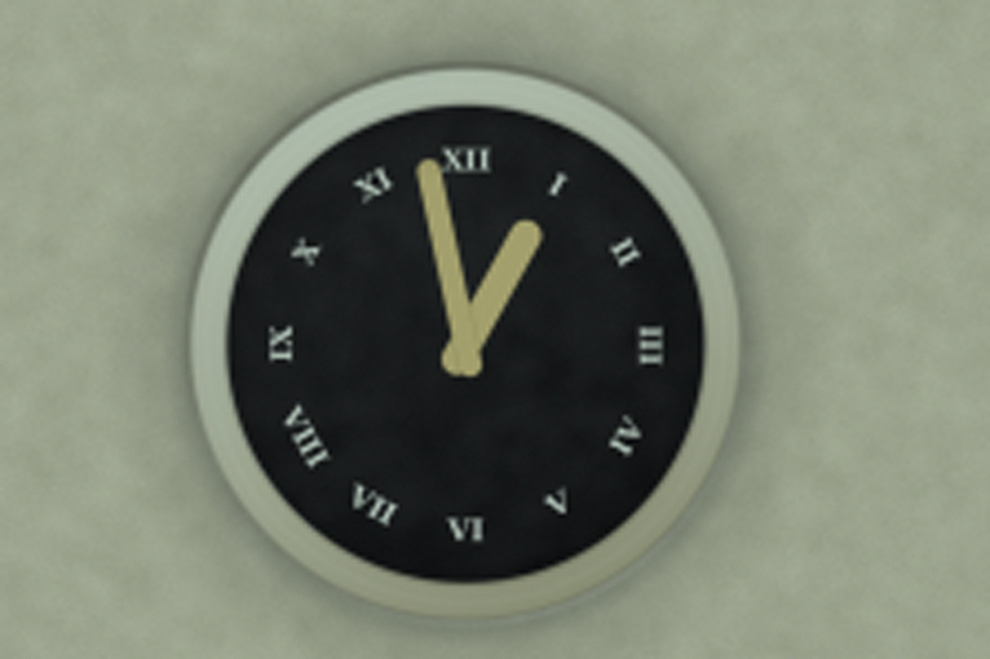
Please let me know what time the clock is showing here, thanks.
12:58
